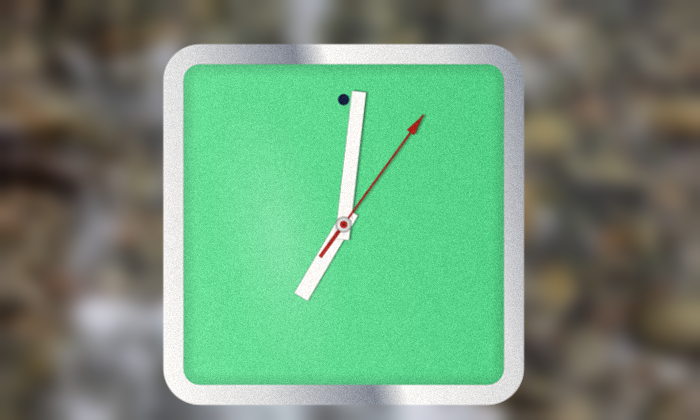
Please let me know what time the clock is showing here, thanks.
7:01:06
